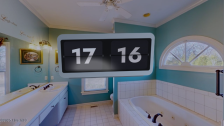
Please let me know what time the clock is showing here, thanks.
17:16
